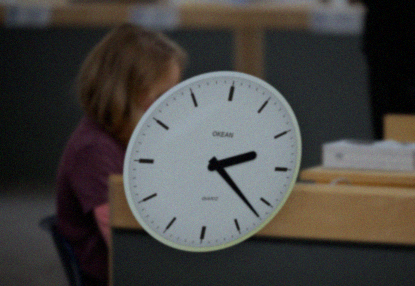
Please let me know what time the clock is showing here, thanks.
2:22
